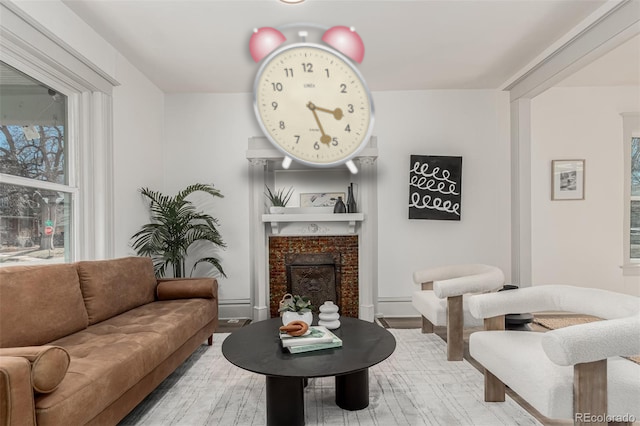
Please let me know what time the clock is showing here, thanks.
3:27
